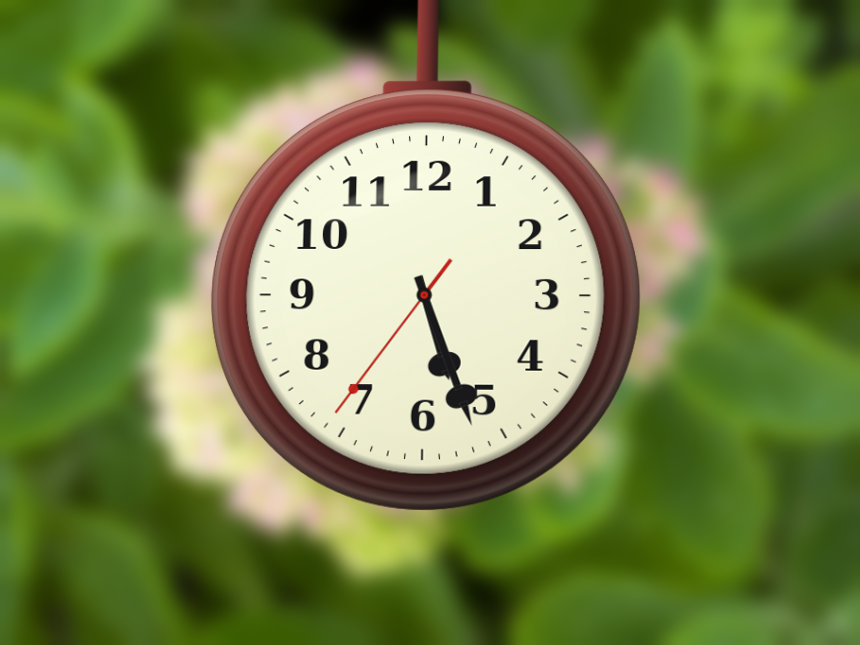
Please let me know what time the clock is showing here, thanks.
5:26:36
